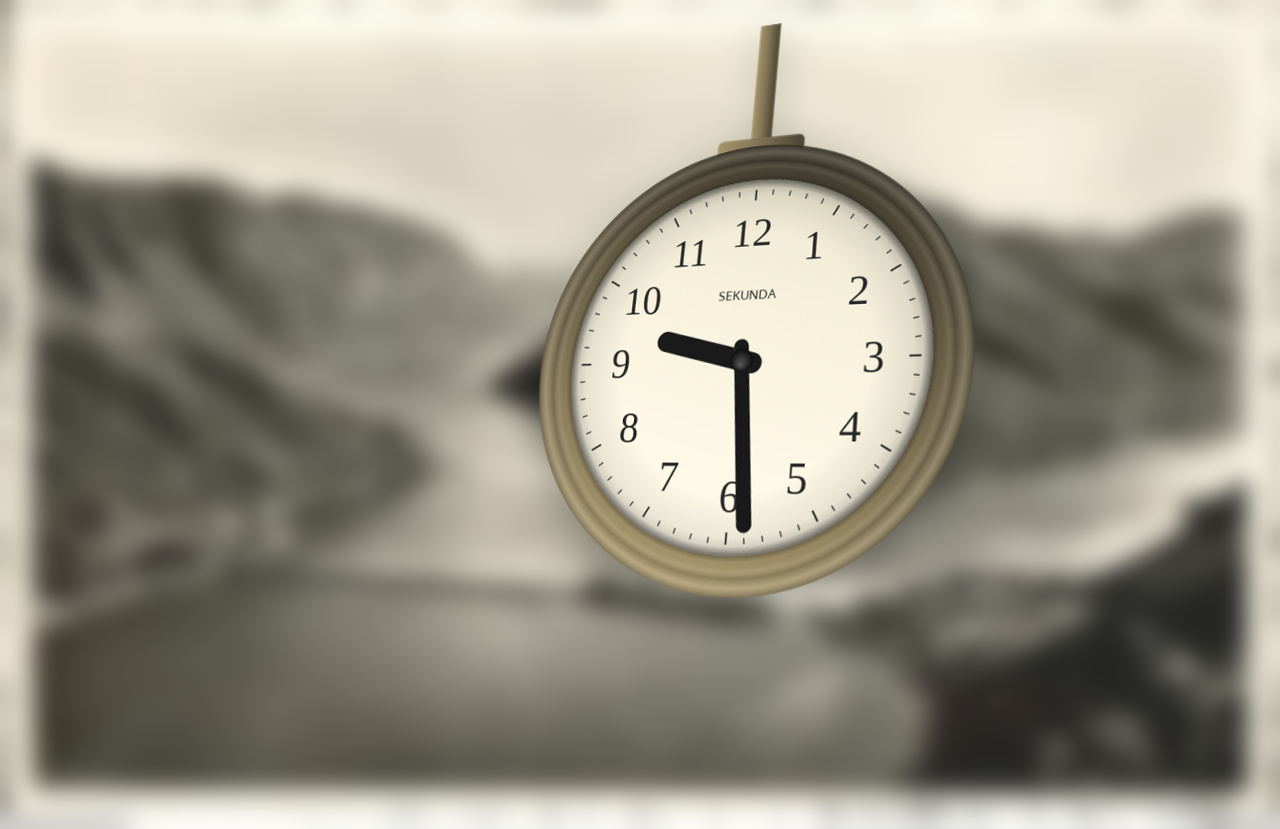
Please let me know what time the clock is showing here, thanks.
9:29
